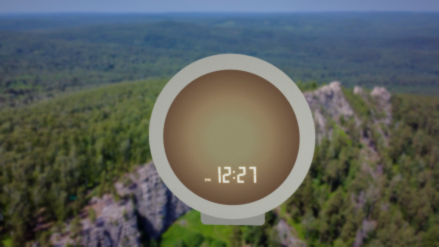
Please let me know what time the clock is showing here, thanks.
12:27
